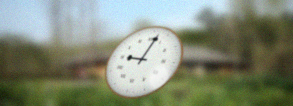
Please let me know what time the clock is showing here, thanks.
9:02
